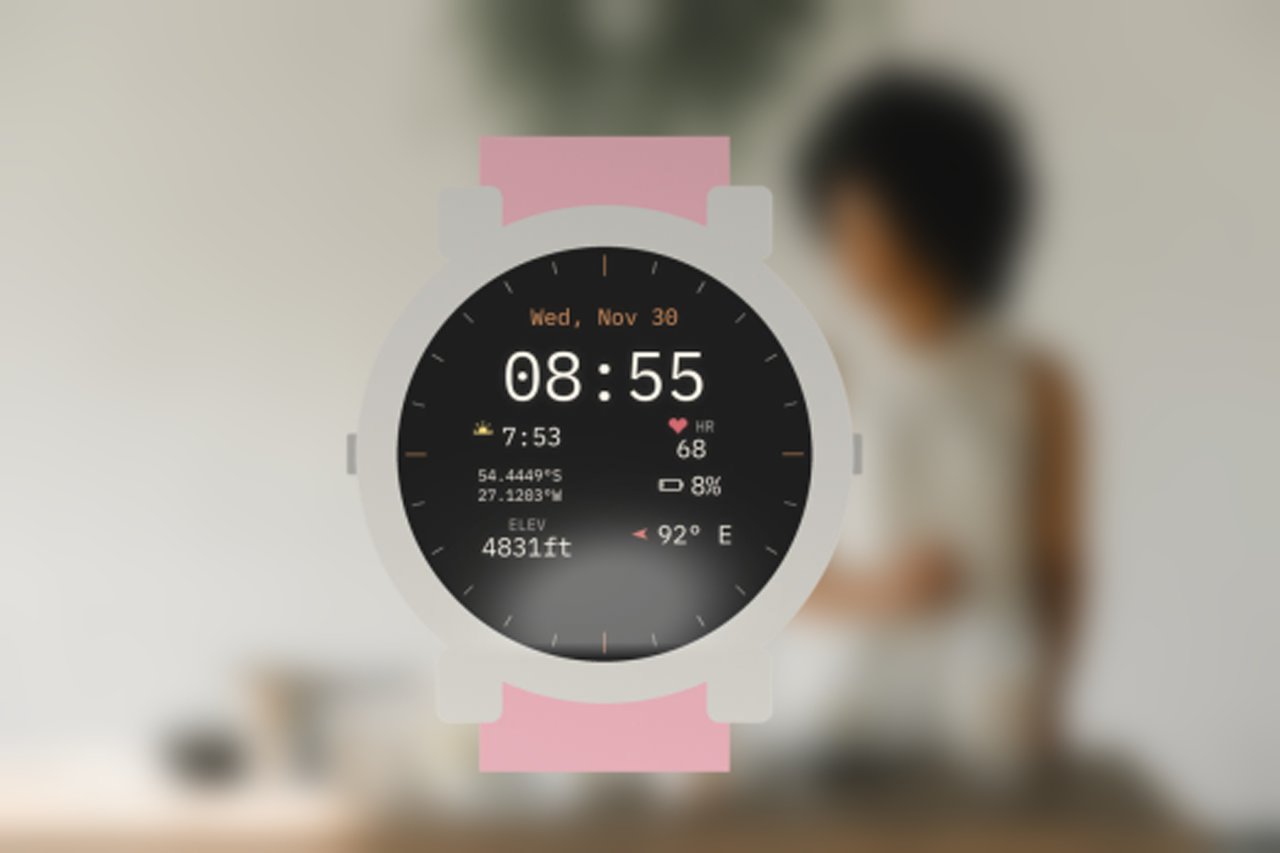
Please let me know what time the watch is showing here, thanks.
8:55
